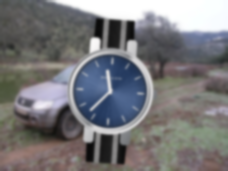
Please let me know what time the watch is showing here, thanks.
11:37
